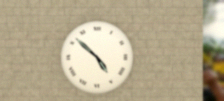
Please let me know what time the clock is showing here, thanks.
4:52
